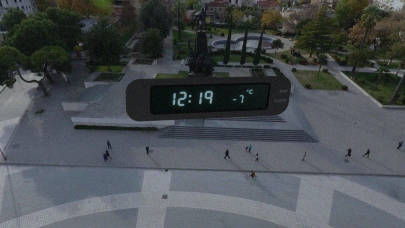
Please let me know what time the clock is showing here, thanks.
12:19
